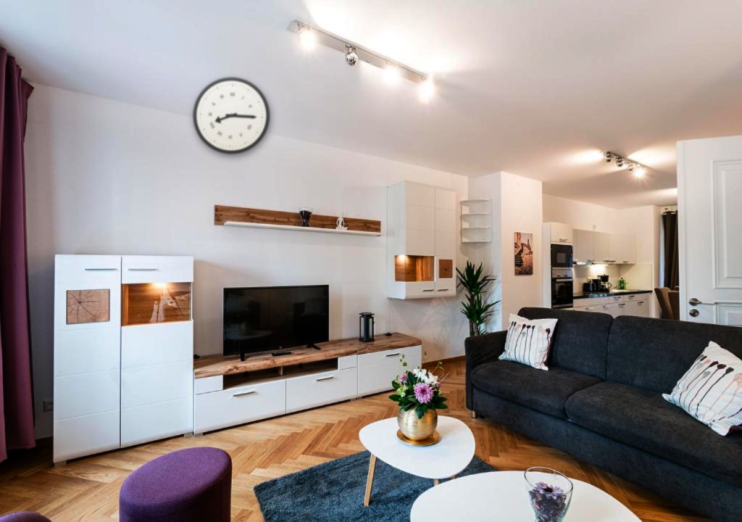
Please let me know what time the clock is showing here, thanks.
8:15
